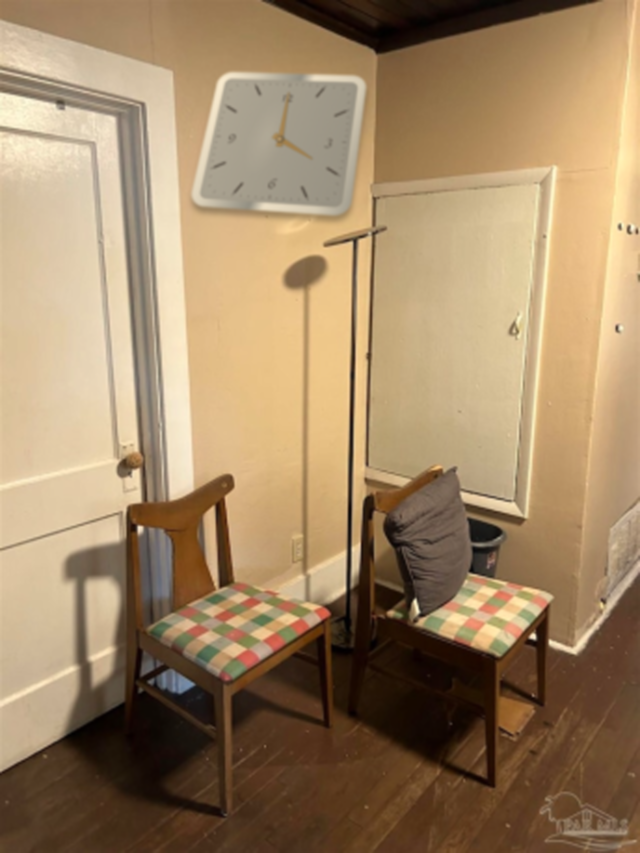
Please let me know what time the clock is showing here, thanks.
4:00
